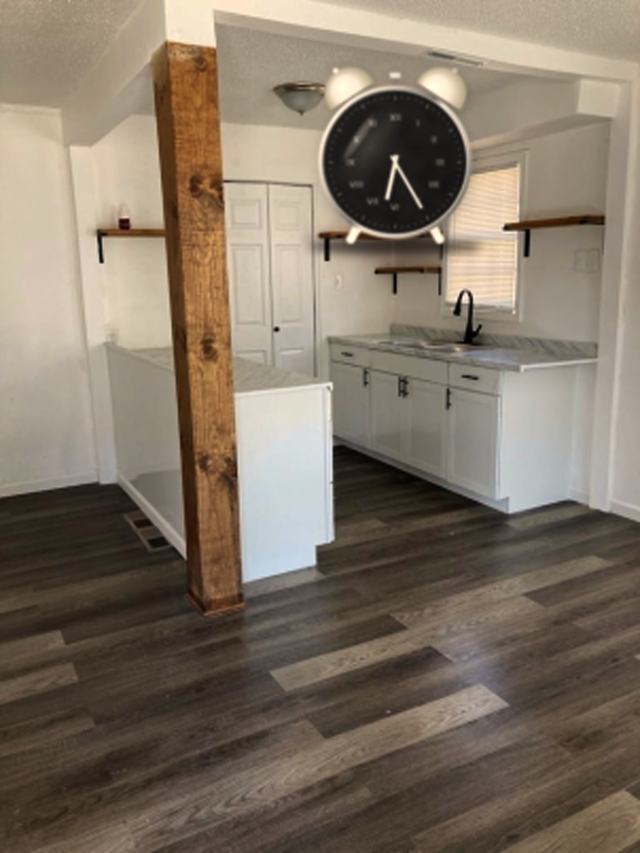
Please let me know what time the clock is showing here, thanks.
6:25
